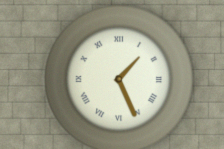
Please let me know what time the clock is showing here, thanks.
1:26
